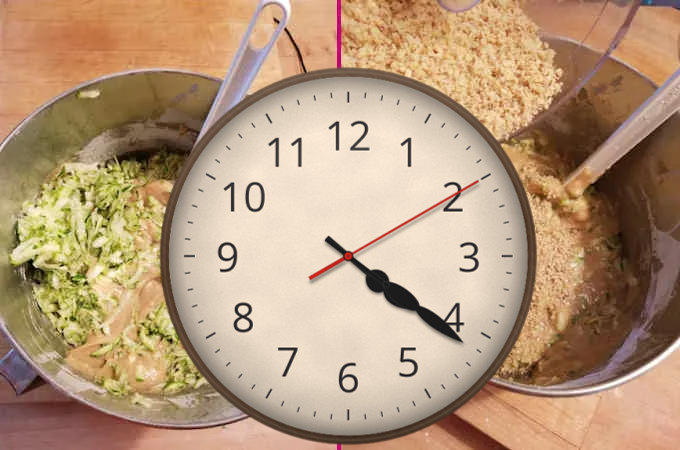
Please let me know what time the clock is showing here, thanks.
4:21:10
